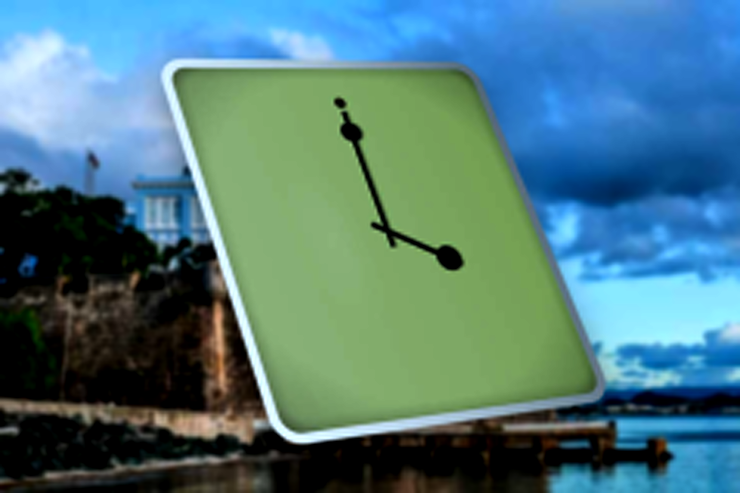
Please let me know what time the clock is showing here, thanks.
4:00
